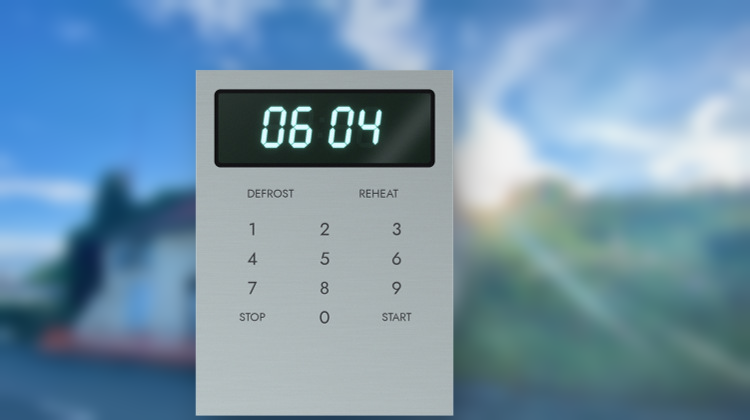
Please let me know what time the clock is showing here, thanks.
6:04
